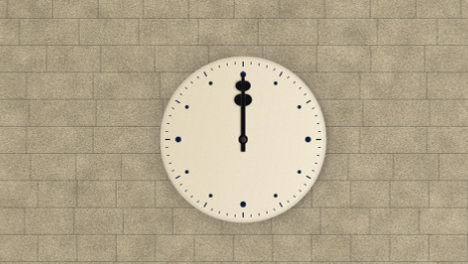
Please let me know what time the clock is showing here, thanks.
12:00
